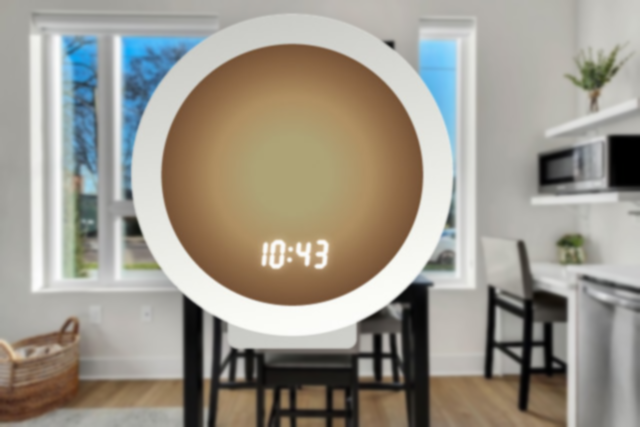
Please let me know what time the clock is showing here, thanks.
10:43
